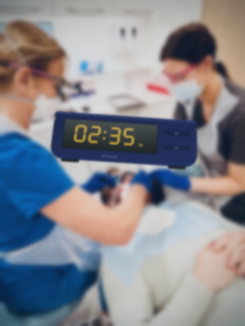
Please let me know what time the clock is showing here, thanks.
2:35
